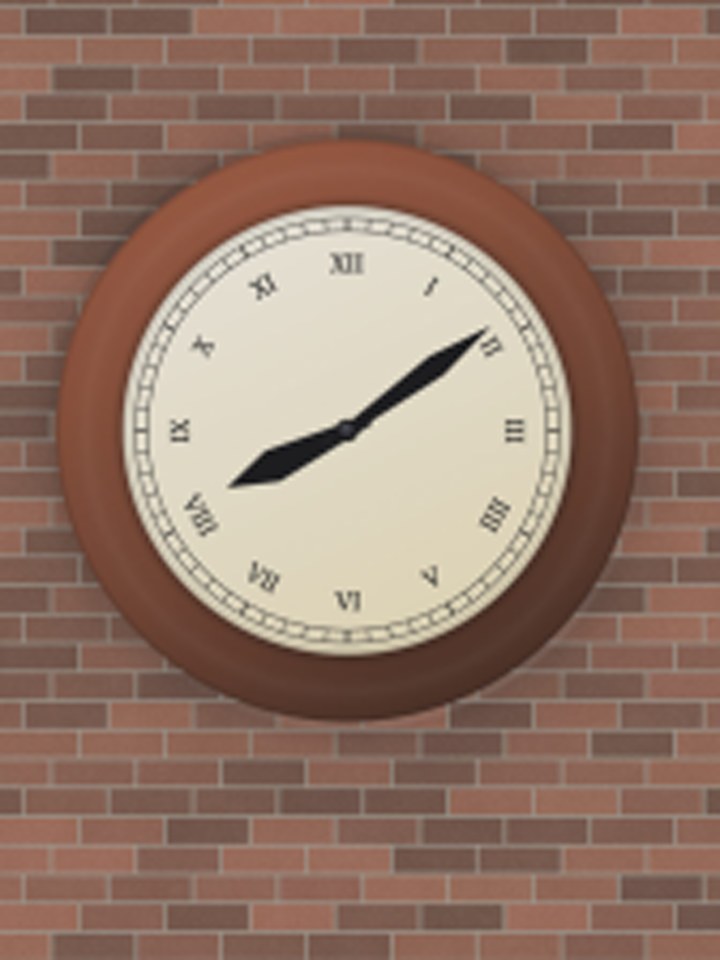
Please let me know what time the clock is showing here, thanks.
8:09
